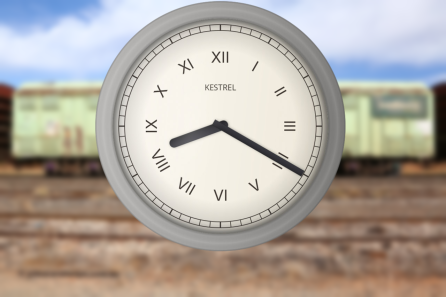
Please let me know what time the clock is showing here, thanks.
8:20
